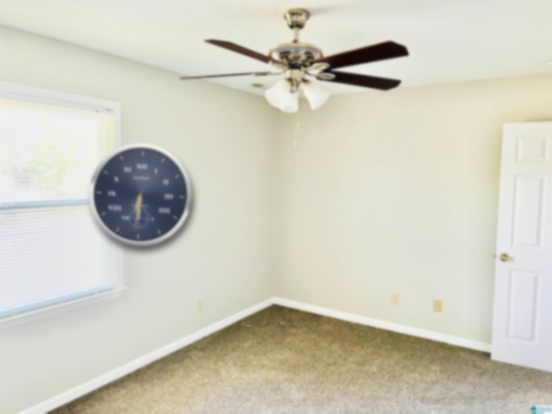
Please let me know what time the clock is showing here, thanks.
6:31
